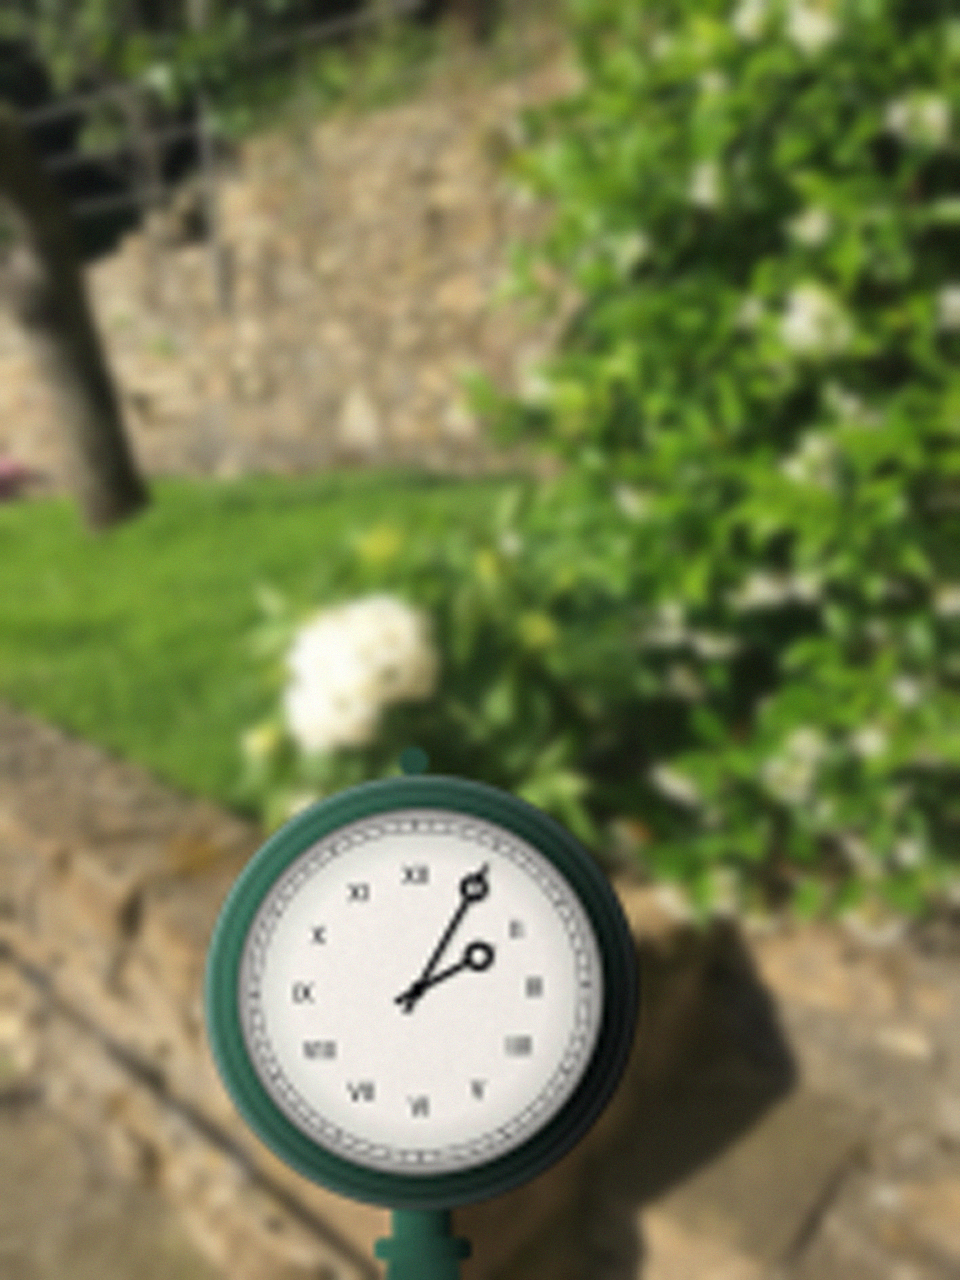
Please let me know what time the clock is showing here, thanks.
2:05
